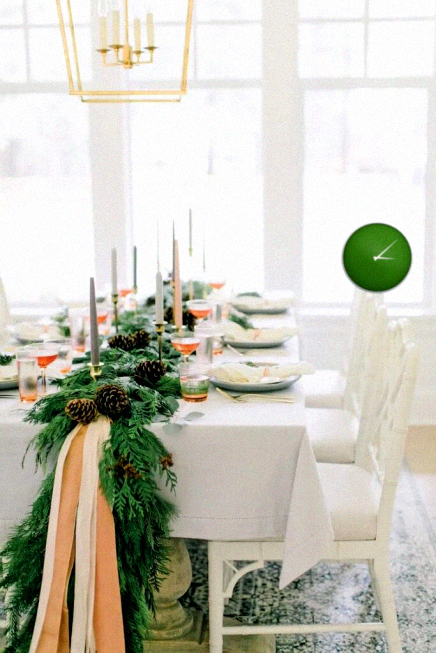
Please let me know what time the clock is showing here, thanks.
3:08
